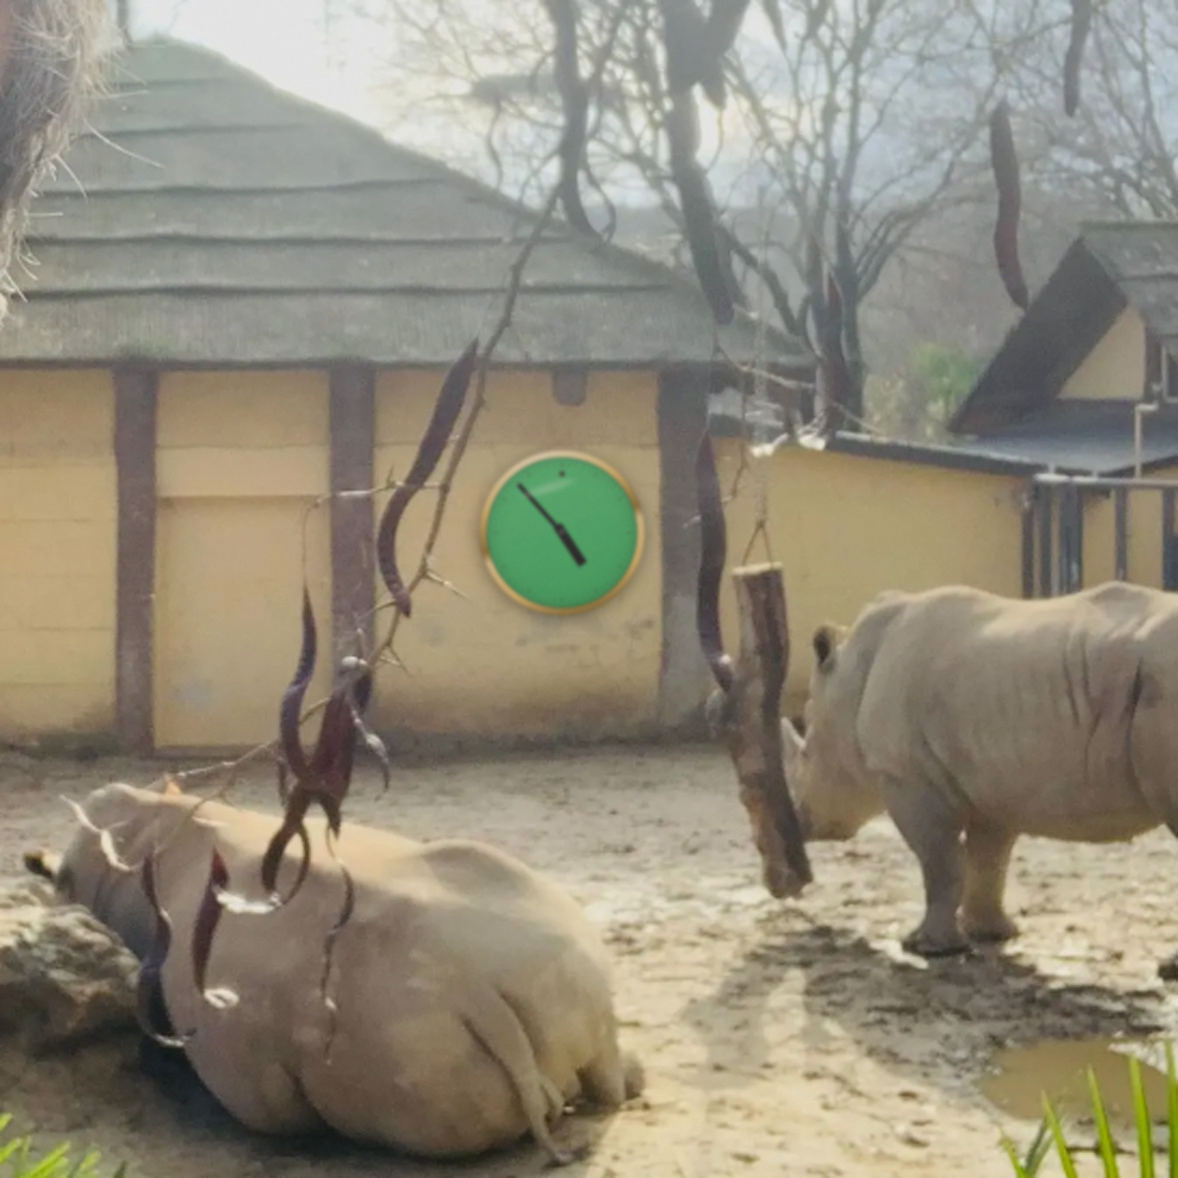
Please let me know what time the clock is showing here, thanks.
4:53
